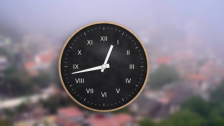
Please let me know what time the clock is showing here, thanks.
12:43
